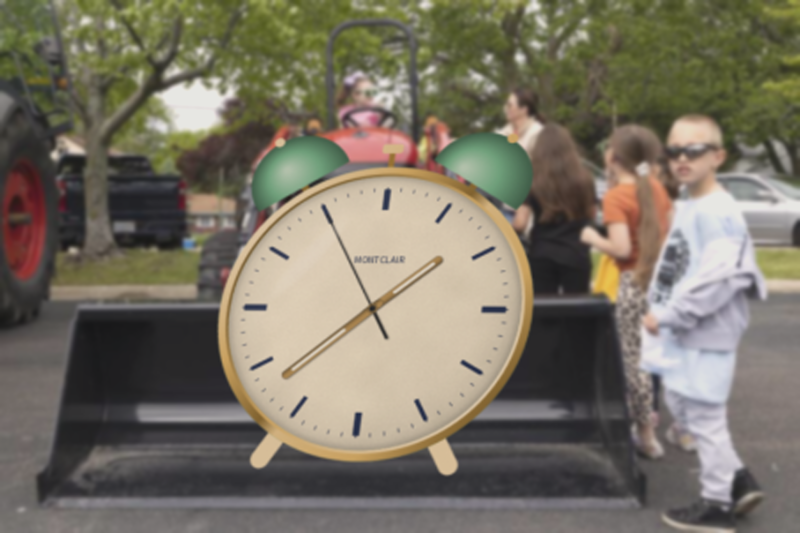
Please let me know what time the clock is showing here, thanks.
1:37:55
